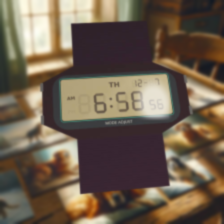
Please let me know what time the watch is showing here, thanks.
6:58:56
